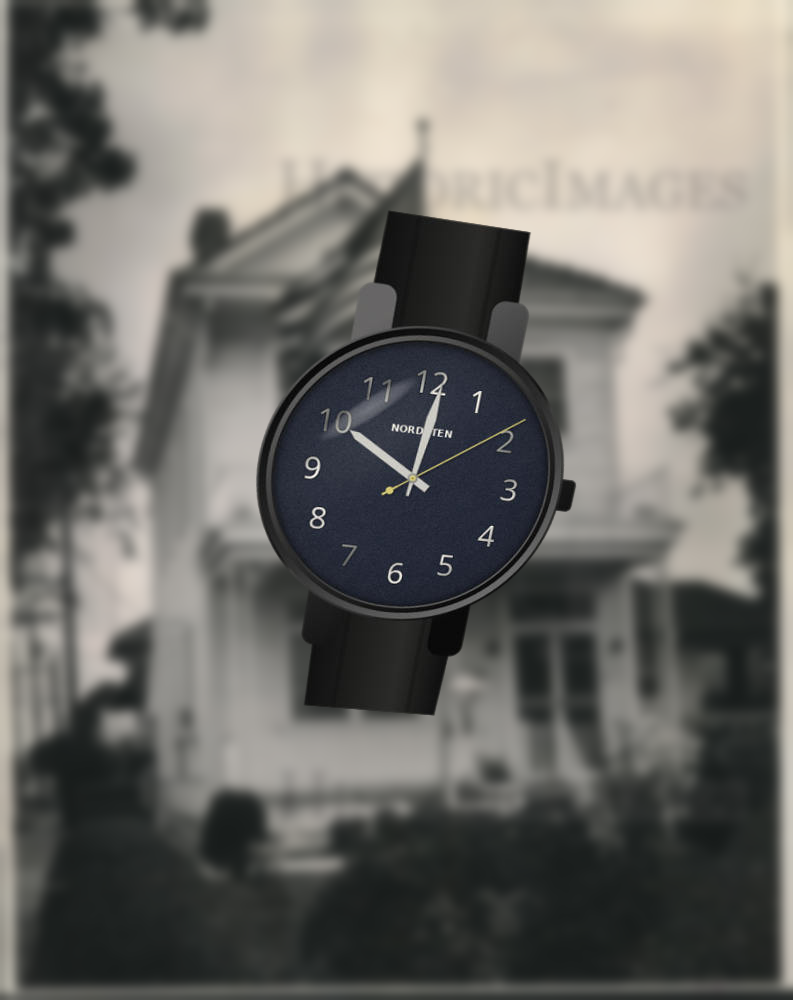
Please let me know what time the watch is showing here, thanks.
10:01:09
